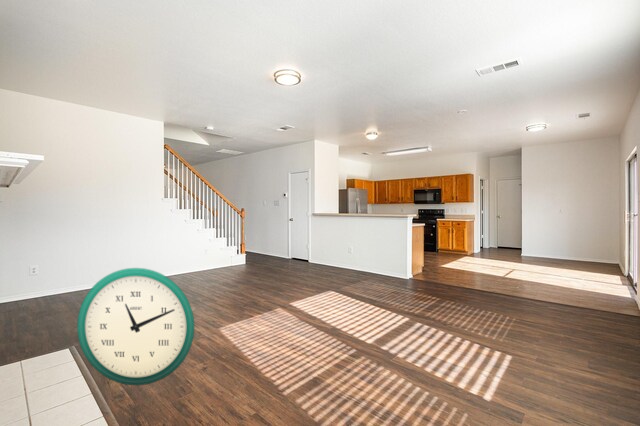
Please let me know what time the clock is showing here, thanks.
11:11
